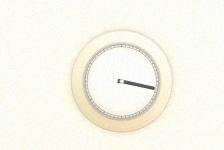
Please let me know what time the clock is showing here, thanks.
3:17
